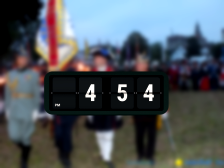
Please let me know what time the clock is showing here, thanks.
4:54
